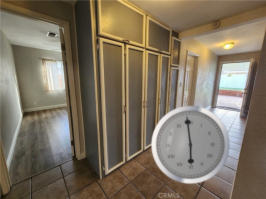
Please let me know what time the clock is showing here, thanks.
5:59
